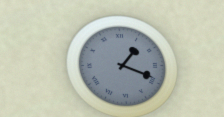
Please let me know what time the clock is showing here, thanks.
1:19
